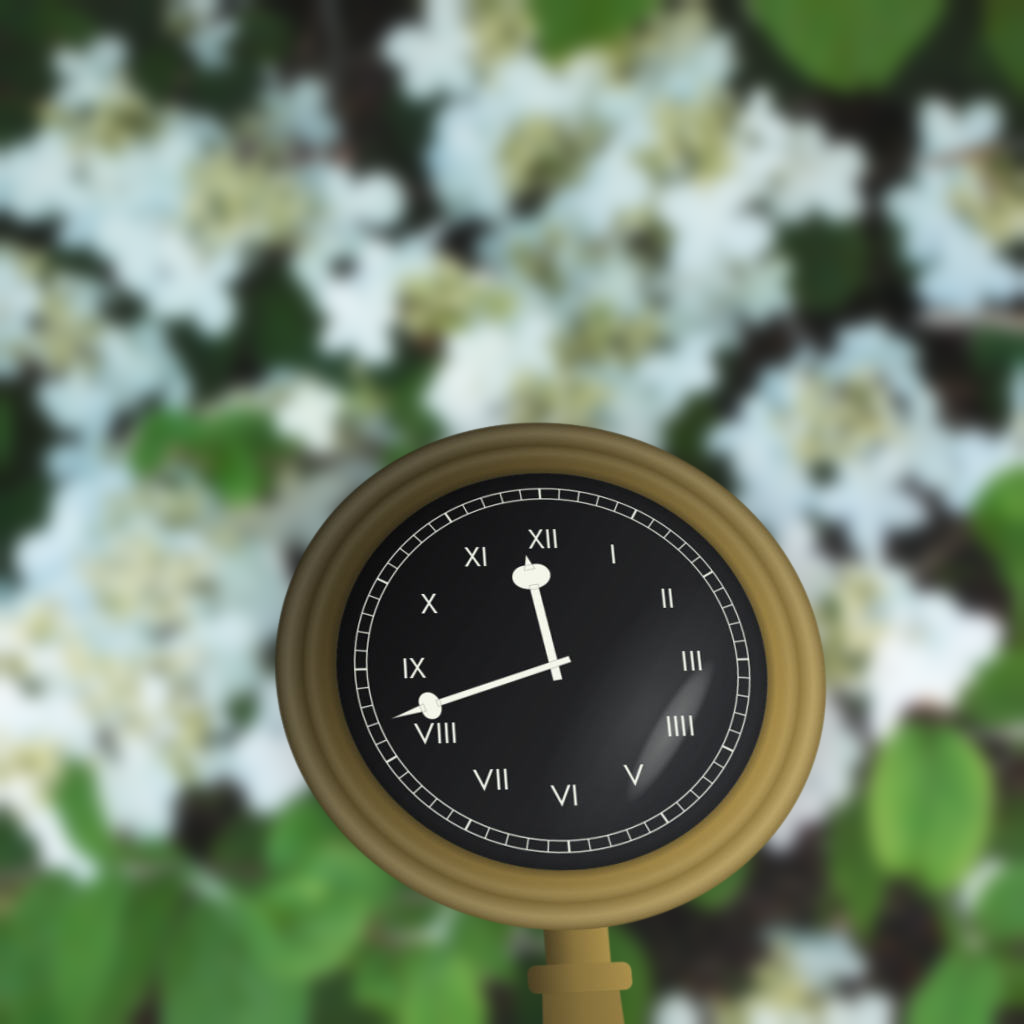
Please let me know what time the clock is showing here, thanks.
11:42
